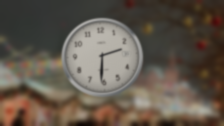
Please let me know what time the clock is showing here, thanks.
2:31
